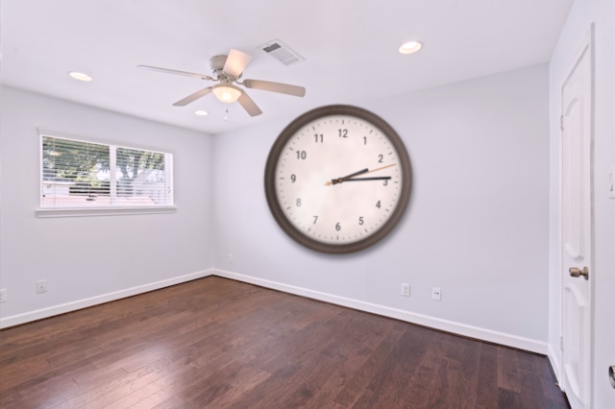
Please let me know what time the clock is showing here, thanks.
2:14:12
